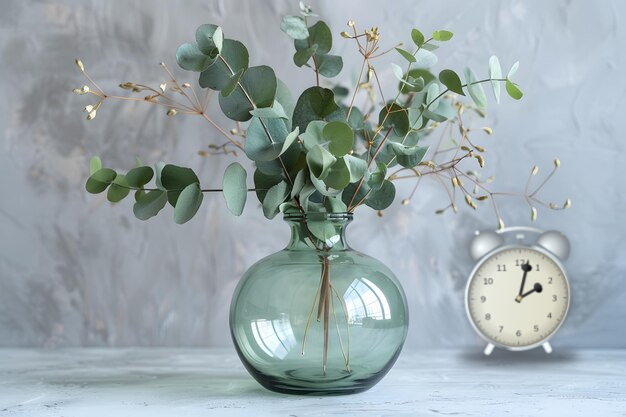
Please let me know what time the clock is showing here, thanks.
2:02
